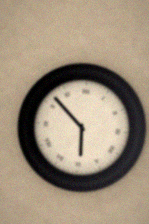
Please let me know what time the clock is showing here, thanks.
5:52
